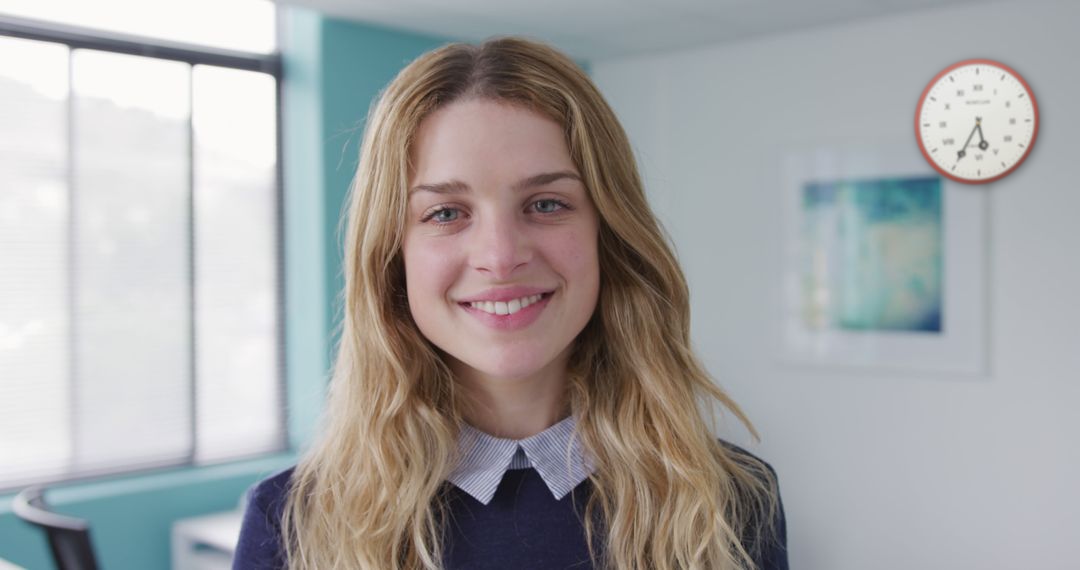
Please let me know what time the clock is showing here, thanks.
5:35
